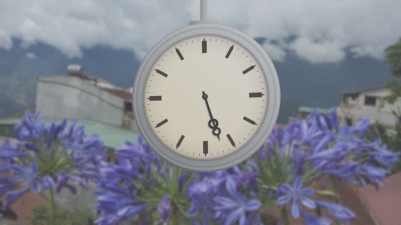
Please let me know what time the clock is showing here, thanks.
5:27
